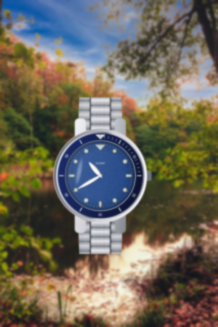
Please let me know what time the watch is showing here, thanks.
10:40
